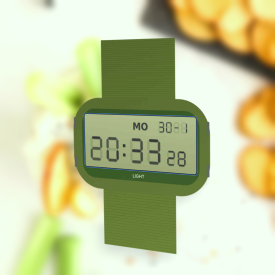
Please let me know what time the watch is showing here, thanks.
20:33:28
